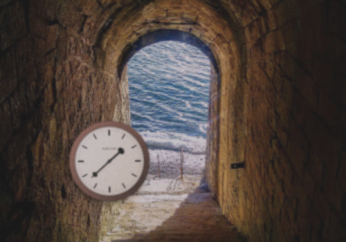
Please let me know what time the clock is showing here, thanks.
1:38
